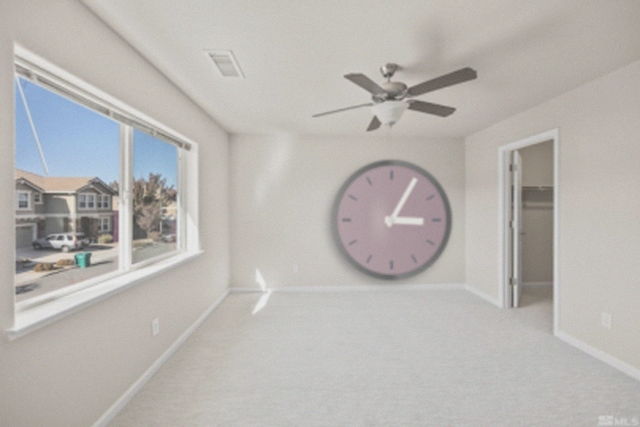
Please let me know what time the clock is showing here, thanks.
3:05
